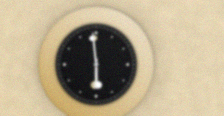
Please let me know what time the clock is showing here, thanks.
5:59
